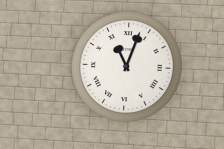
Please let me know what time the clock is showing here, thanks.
11:03
